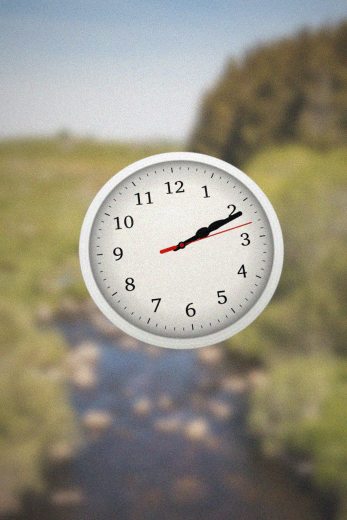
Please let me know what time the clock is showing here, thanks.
2:11:13
